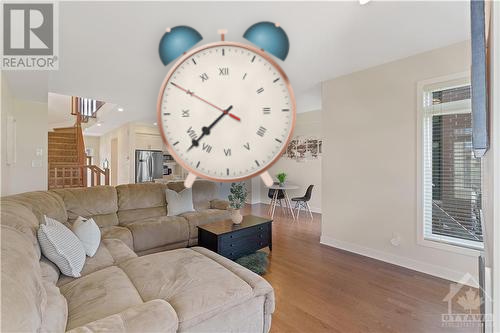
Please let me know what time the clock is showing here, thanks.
7:37:50
